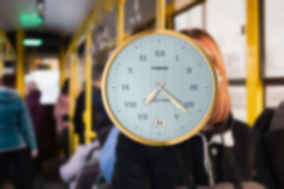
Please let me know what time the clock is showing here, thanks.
7:22
